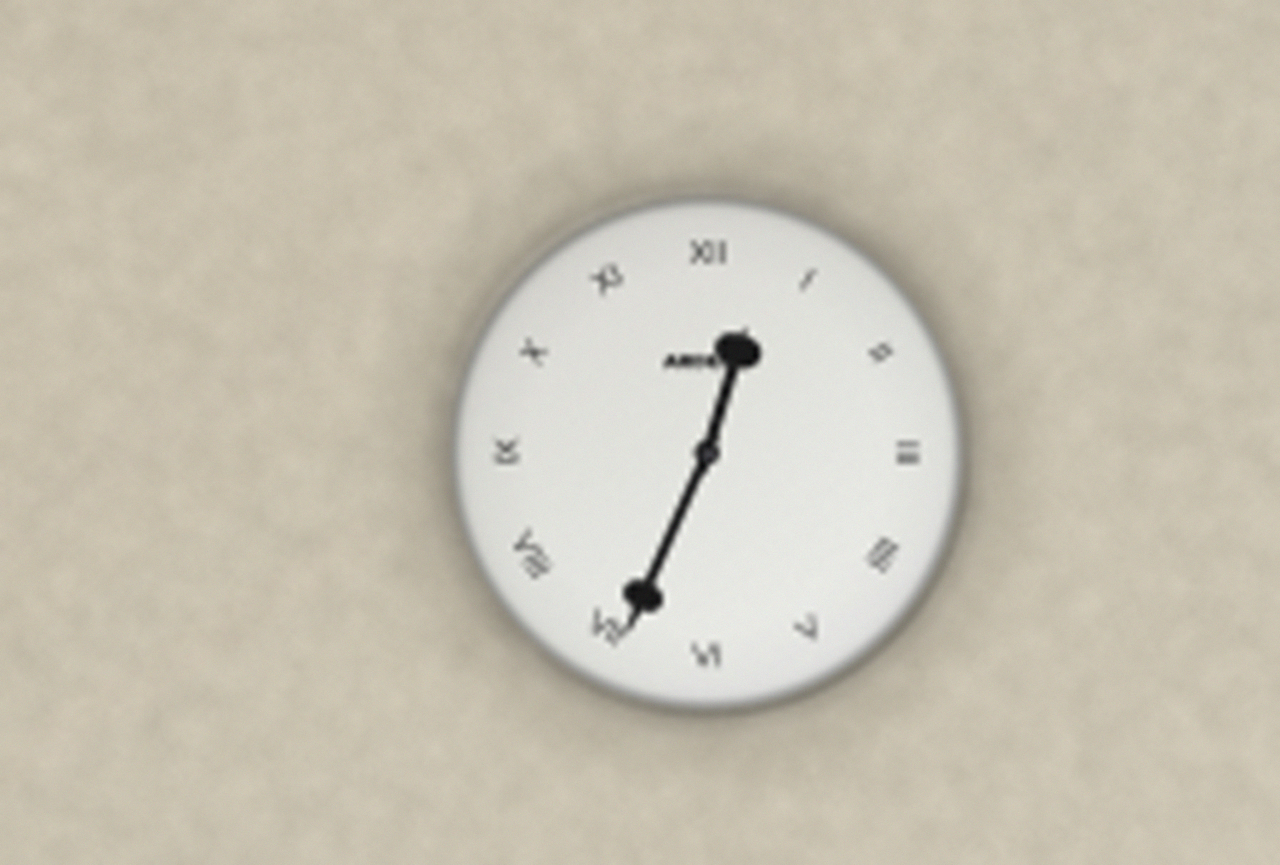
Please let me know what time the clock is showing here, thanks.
12:34
